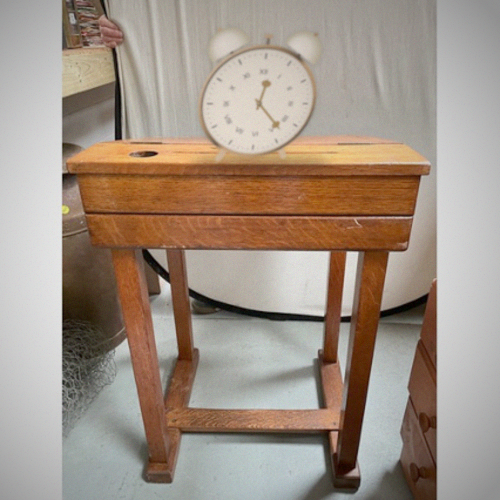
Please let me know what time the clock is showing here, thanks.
12:23
